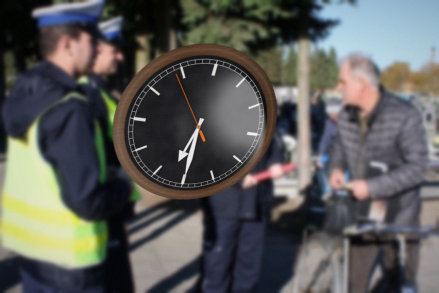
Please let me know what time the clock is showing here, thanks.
6:29:54
